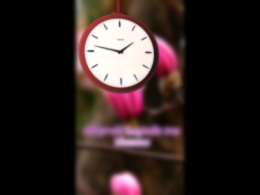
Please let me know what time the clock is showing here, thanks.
1:47
